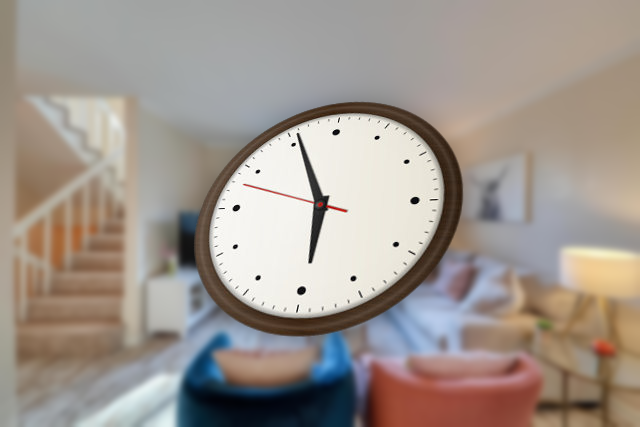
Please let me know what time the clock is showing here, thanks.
5:55:48
